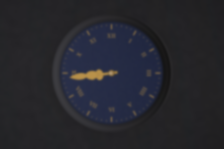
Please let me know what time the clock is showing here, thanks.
8:44
